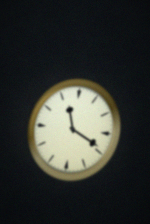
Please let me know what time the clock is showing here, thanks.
11:19
